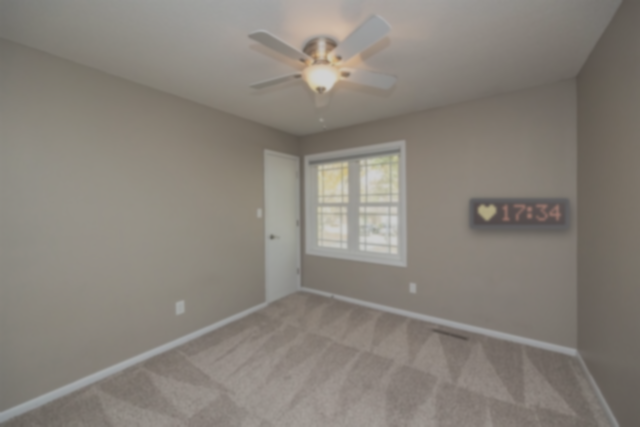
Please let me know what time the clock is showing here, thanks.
17:34
